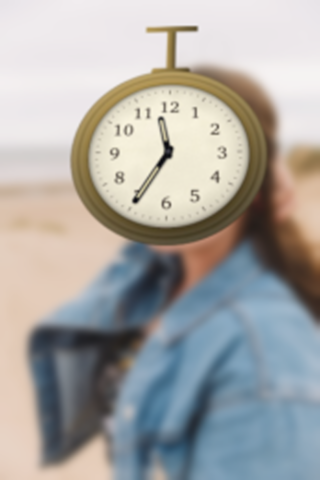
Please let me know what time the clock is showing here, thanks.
11:35
